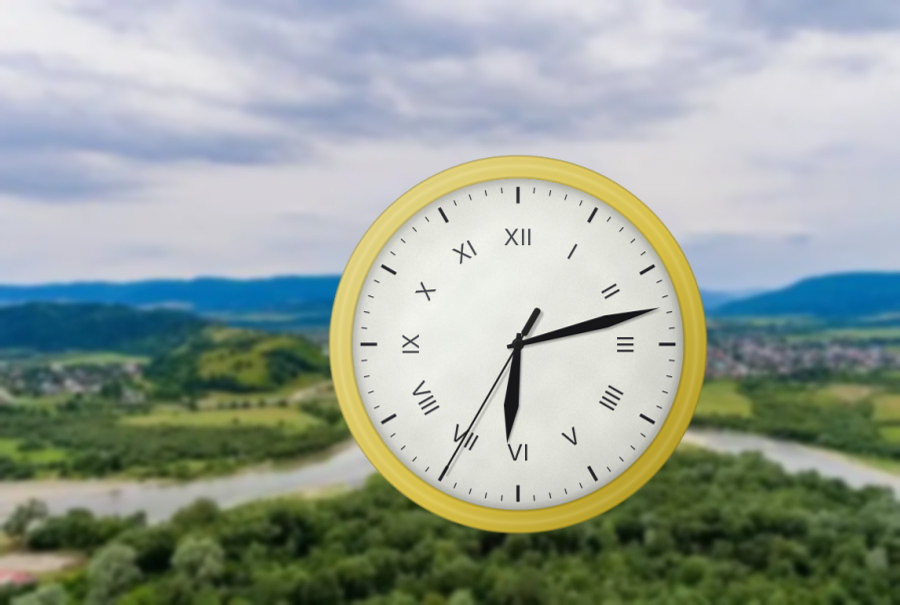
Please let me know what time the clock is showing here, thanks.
6:12:35
